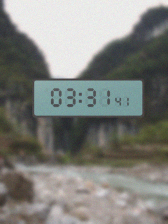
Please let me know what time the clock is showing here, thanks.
3:31:41
